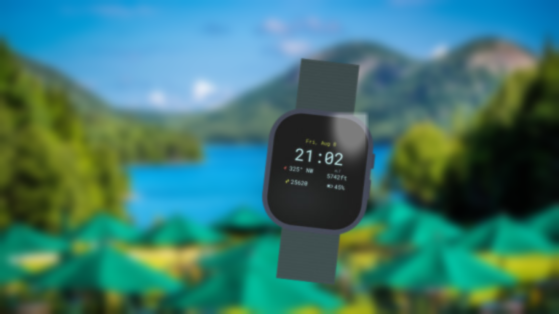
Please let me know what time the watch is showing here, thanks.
21:02
